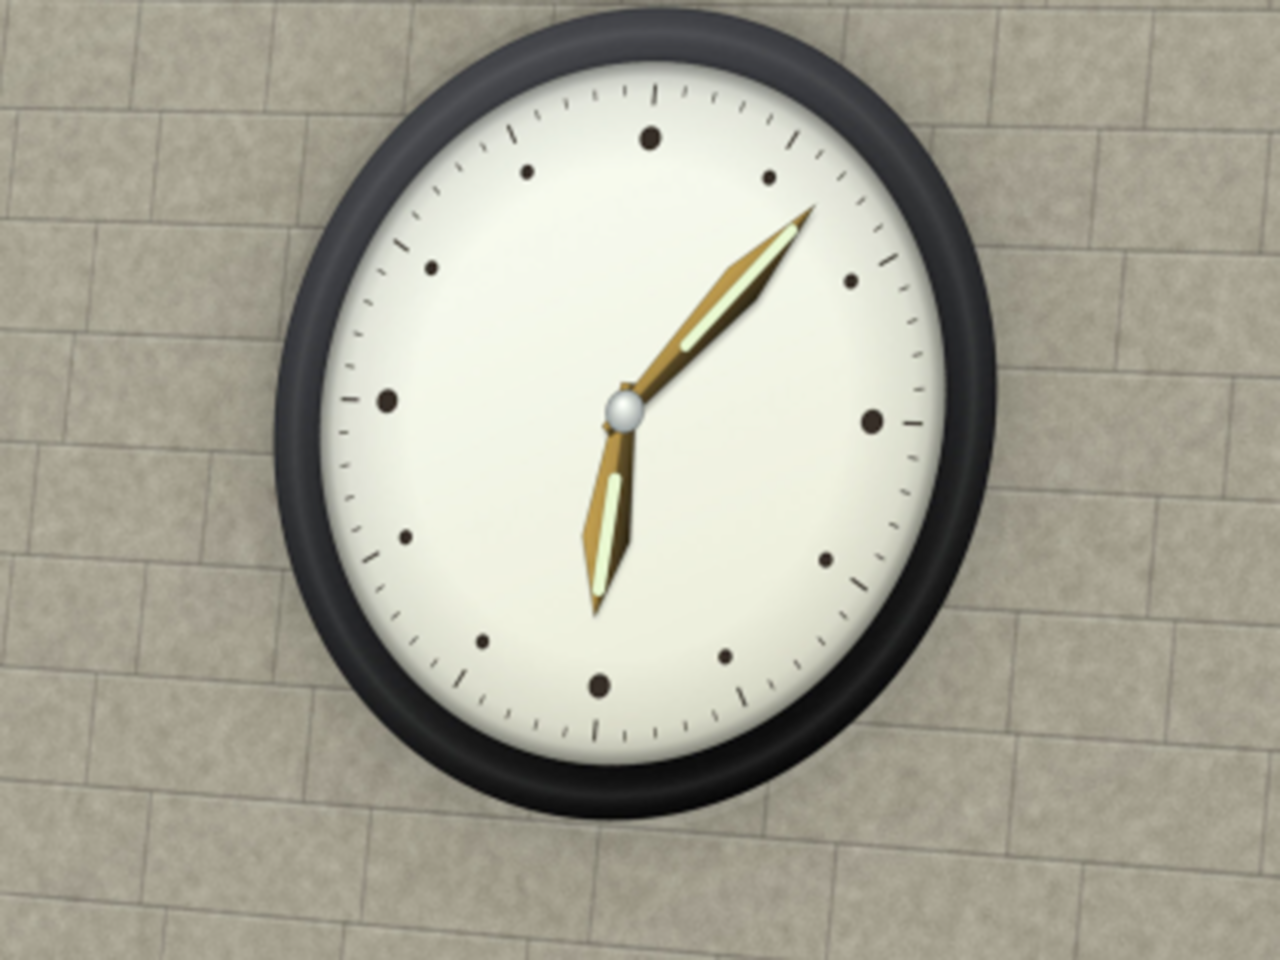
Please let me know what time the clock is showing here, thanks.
6:07
